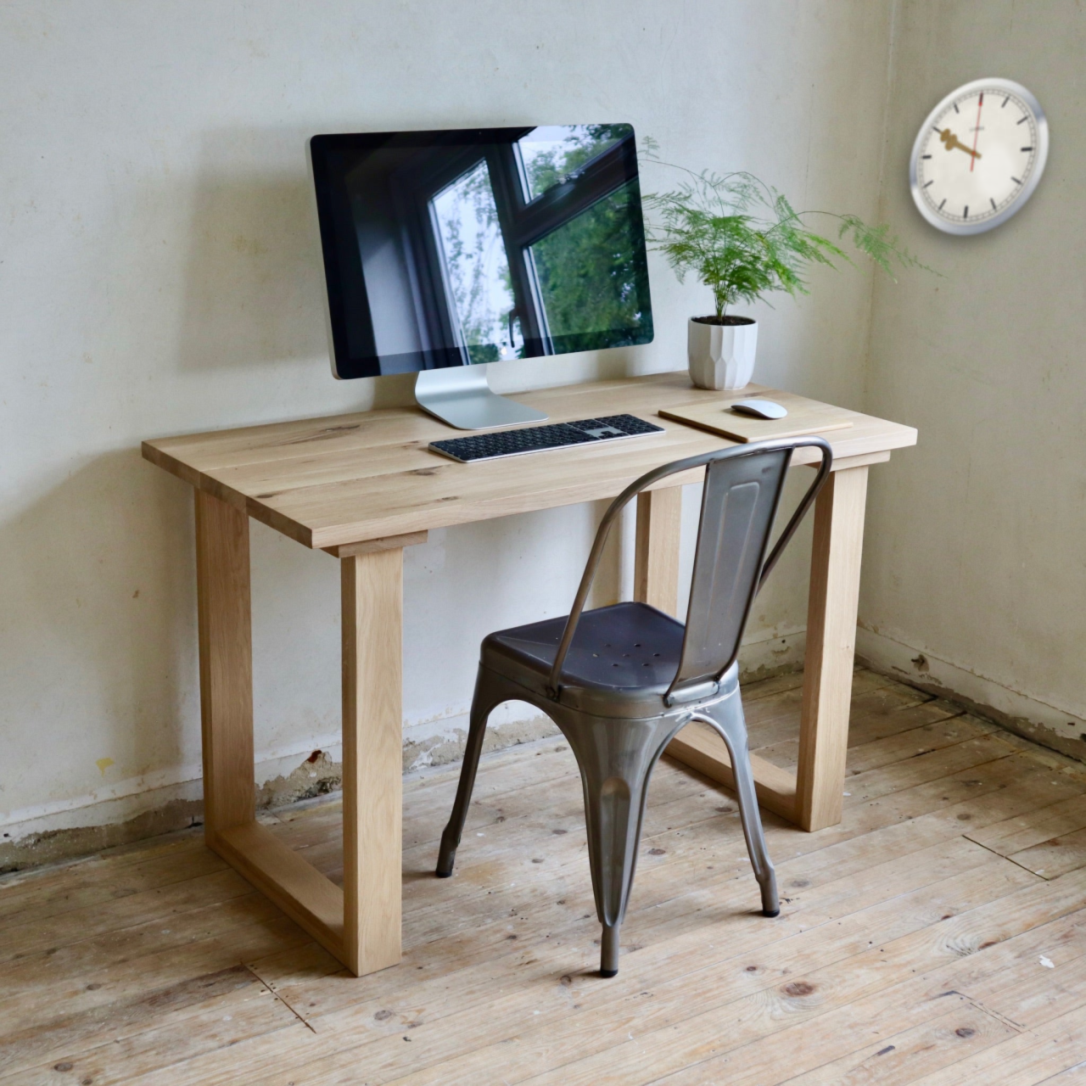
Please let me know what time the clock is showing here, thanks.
9:50:00
